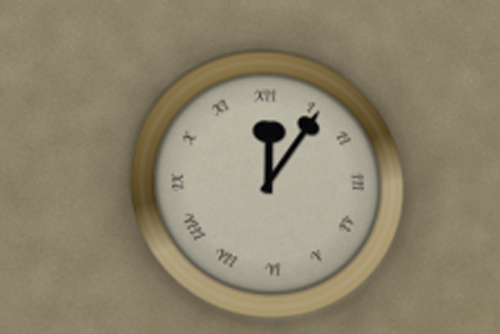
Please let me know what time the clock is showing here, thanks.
12:06
